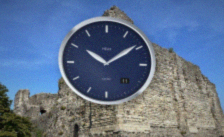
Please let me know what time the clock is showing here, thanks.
10:09
